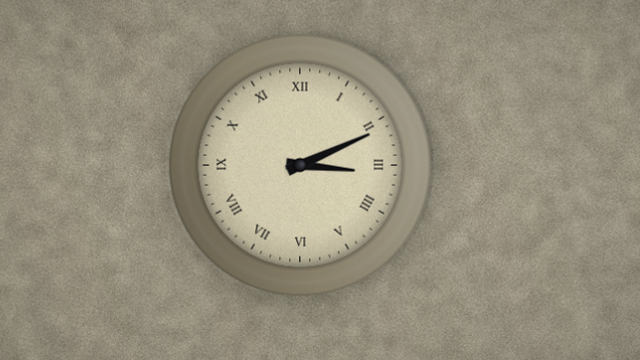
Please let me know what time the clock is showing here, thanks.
3:11
